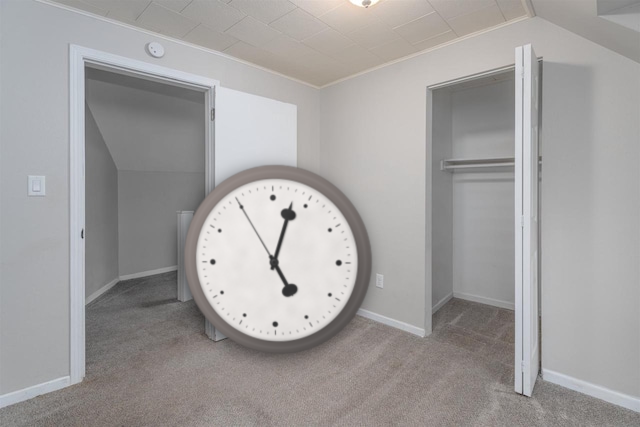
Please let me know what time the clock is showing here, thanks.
5:02:55
